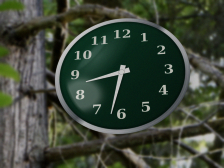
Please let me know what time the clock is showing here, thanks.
8:32
